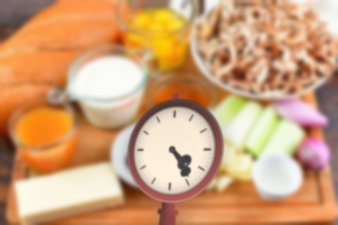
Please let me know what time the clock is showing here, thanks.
4:24
